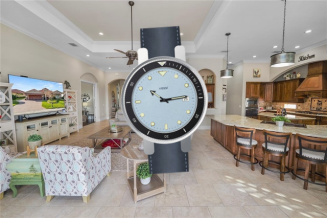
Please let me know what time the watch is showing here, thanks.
10:14
